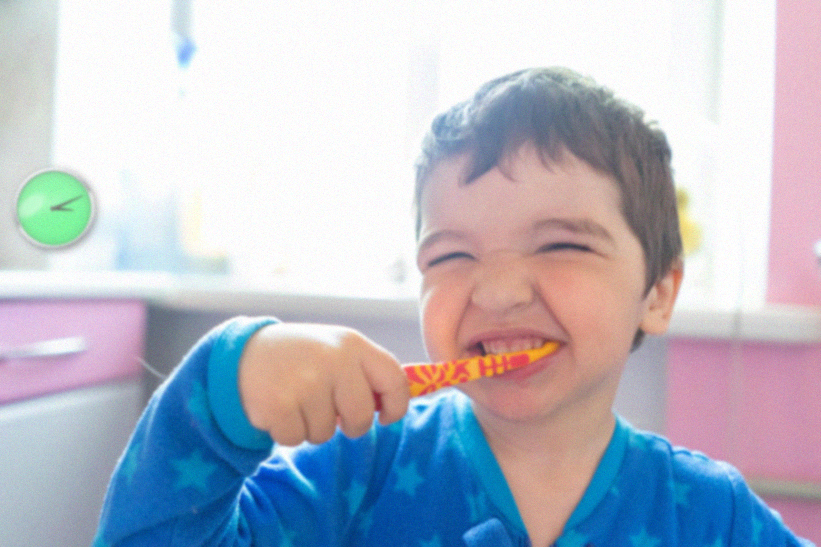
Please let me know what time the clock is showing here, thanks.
3:11
